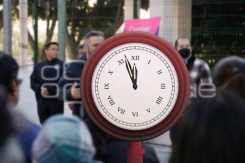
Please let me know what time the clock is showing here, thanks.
11:57
